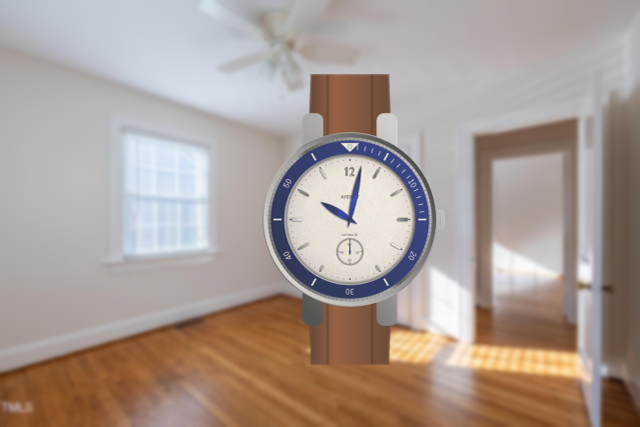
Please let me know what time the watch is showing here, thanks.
10:02
